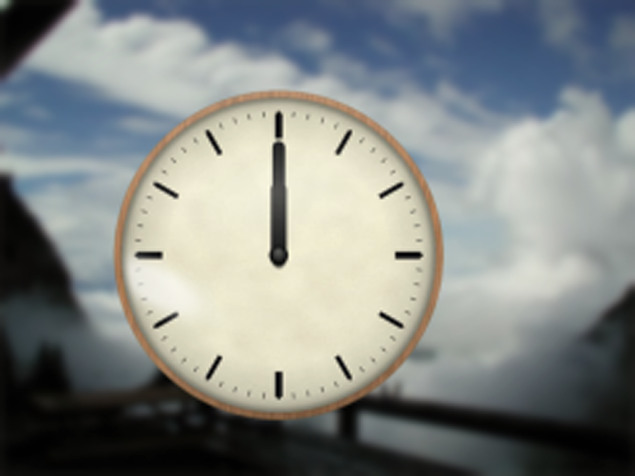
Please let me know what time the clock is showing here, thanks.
12:00
